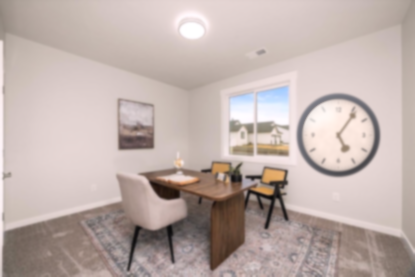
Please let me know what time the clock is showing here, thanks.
5:06
